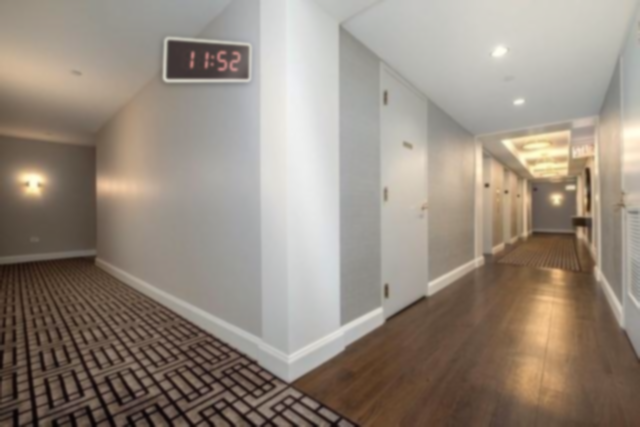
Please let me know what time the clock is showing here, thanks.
11:52
